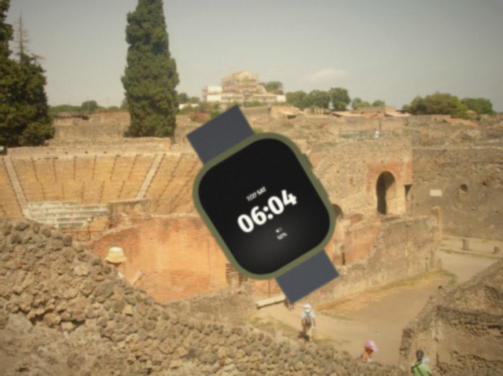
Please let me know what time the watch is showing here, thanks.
6:04
